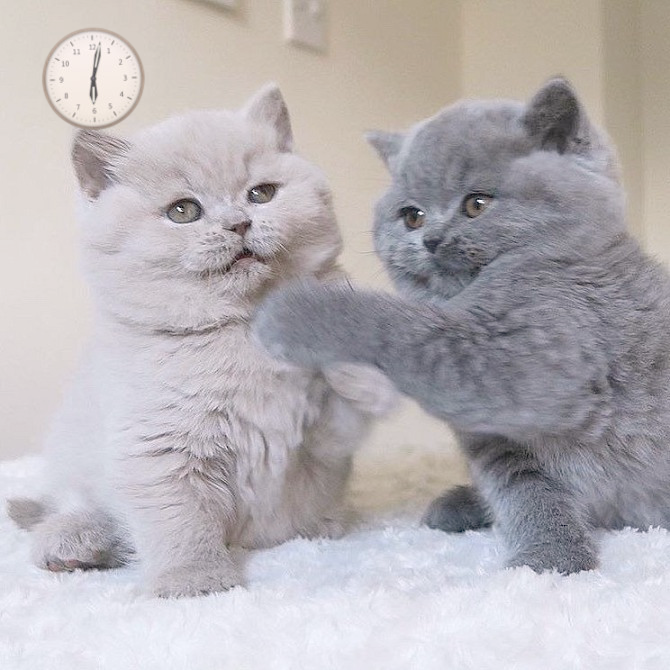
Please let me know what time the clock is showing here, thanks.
6:02
